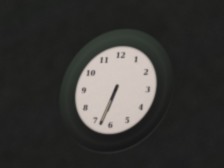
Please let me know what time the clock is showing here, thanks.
6:33
